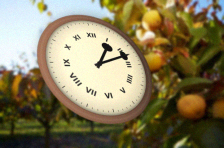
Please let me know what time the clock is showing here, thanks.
1:12
